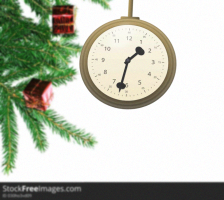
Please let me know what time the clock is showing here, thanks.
1:32
